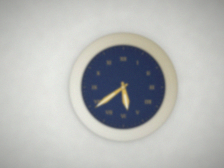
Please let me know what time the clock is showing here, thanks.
5:39
